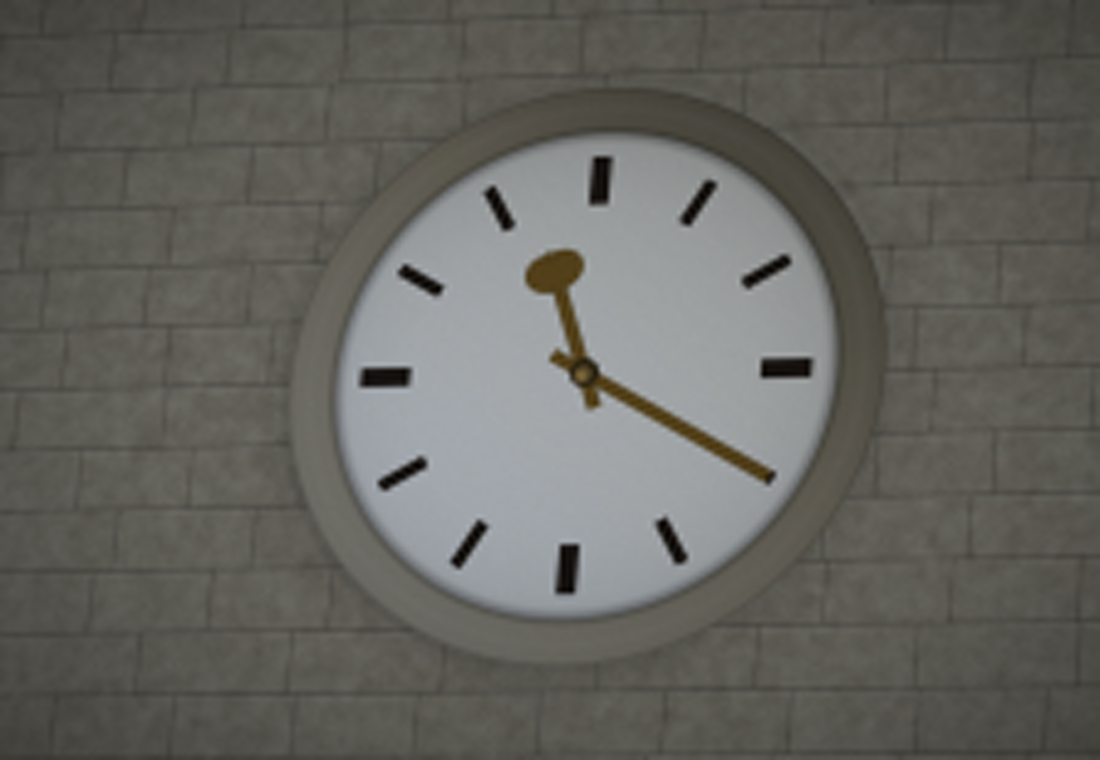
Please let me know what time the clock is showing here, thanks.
11:20
